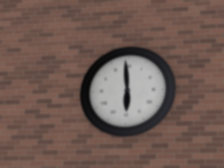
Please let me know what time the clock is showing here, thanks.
5:59
